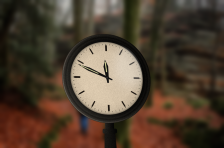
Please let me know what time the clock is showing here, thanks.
11:49
